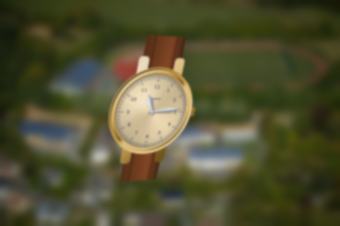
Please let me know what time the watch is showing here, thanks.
11:14
